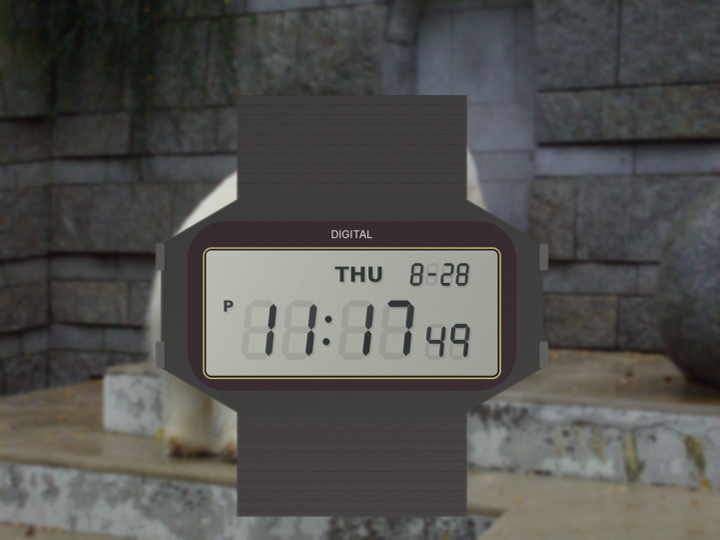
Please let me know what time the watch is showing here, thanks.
11:17:49
